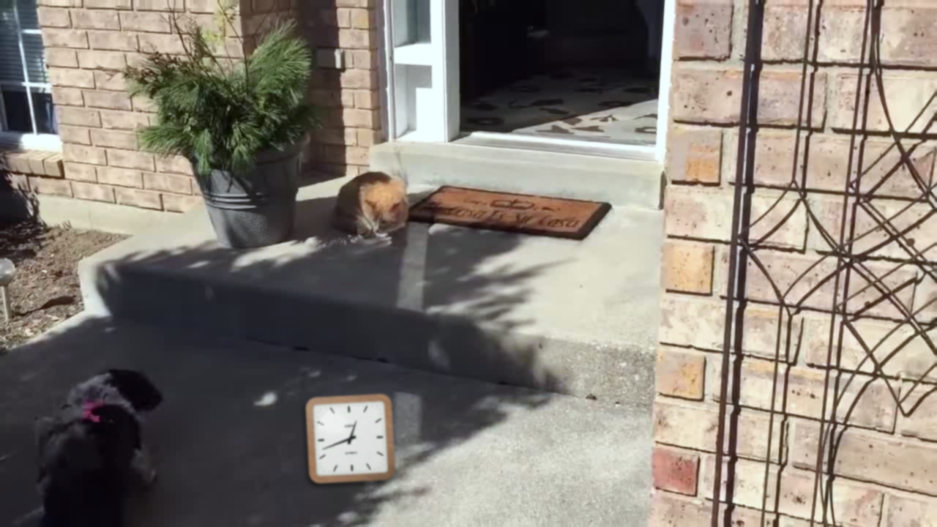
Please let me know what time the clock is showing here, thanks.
12:42
